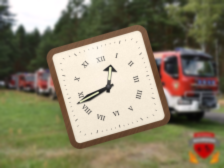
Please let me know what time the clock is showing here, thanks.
12:43
